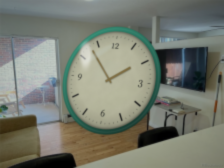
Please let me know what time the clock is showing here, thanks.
1:53
